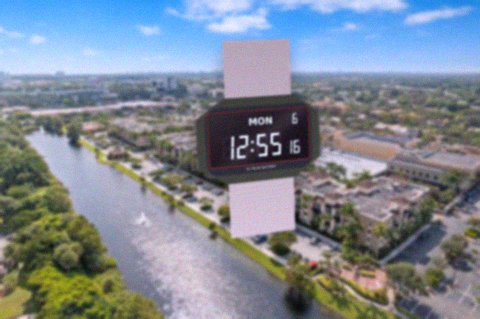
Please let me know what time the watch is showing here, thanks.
12:55:16
